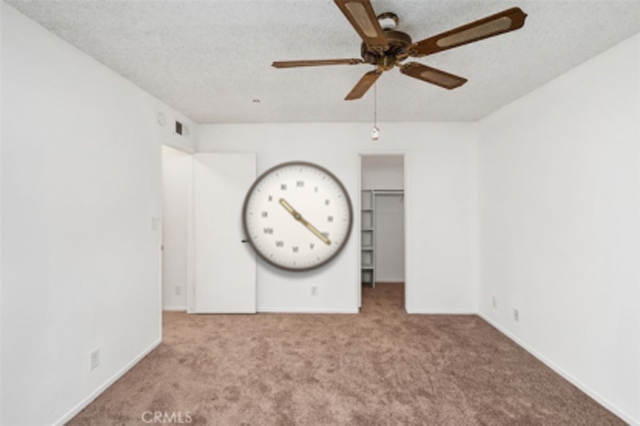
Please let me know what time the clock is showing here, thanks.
10:21
